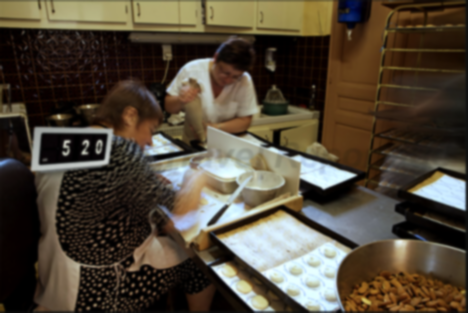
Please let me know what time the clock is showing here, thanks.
5:20
